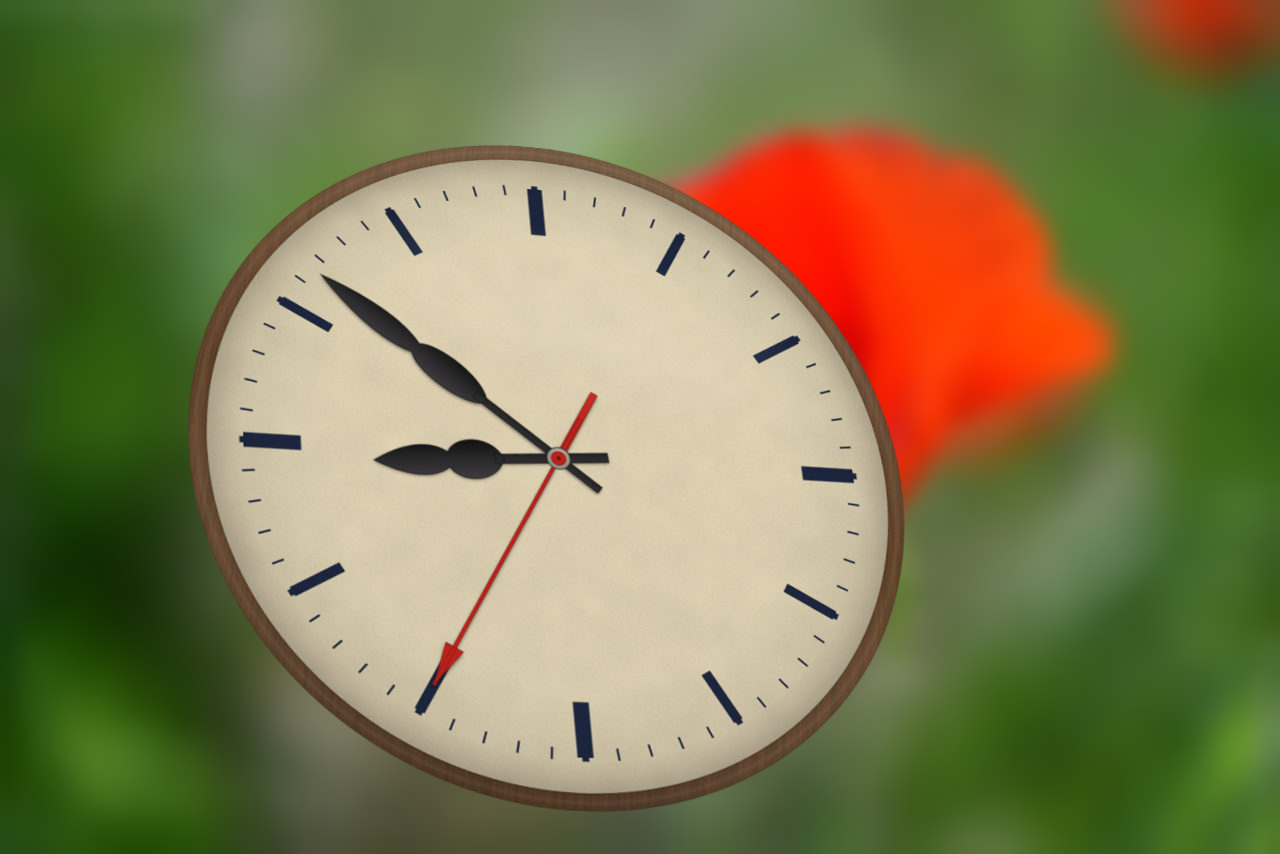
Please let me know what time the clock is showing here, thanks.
8:51:35
